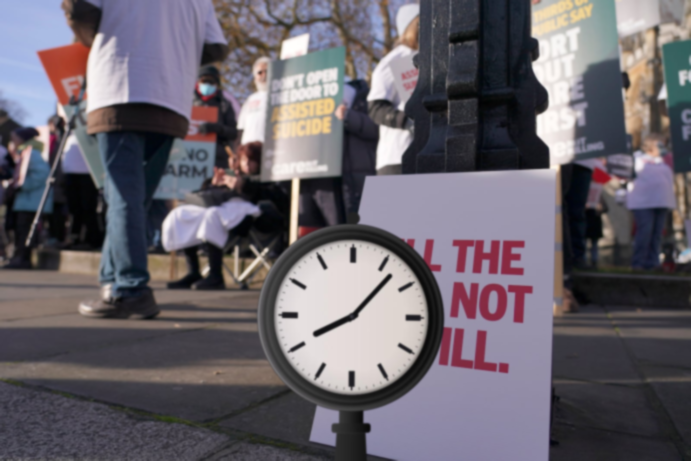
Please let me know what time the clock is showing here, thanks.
8:07
